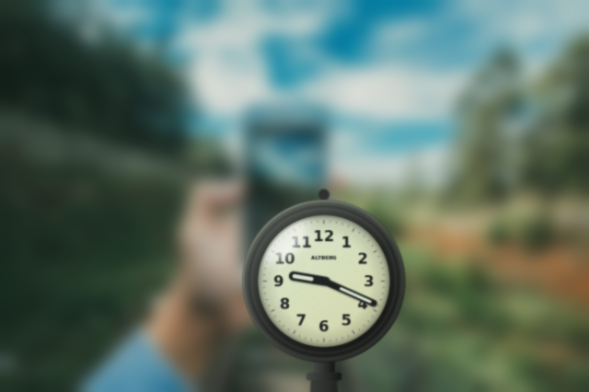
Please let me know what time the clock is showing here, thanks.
9:19
